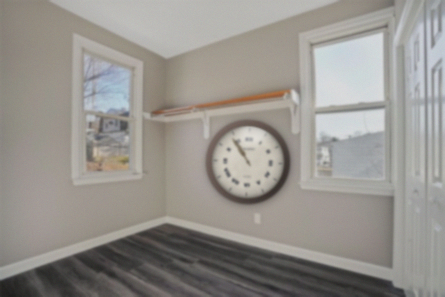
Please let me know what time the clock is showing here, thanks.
10:54
